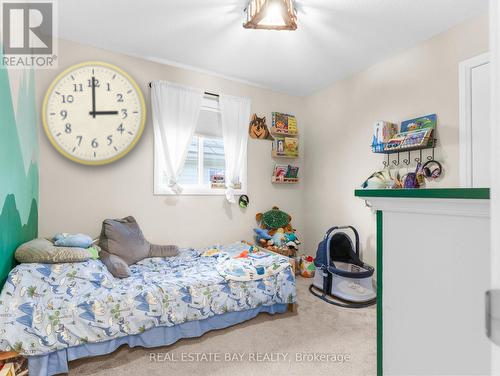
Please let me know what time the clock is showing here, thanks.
3:00
